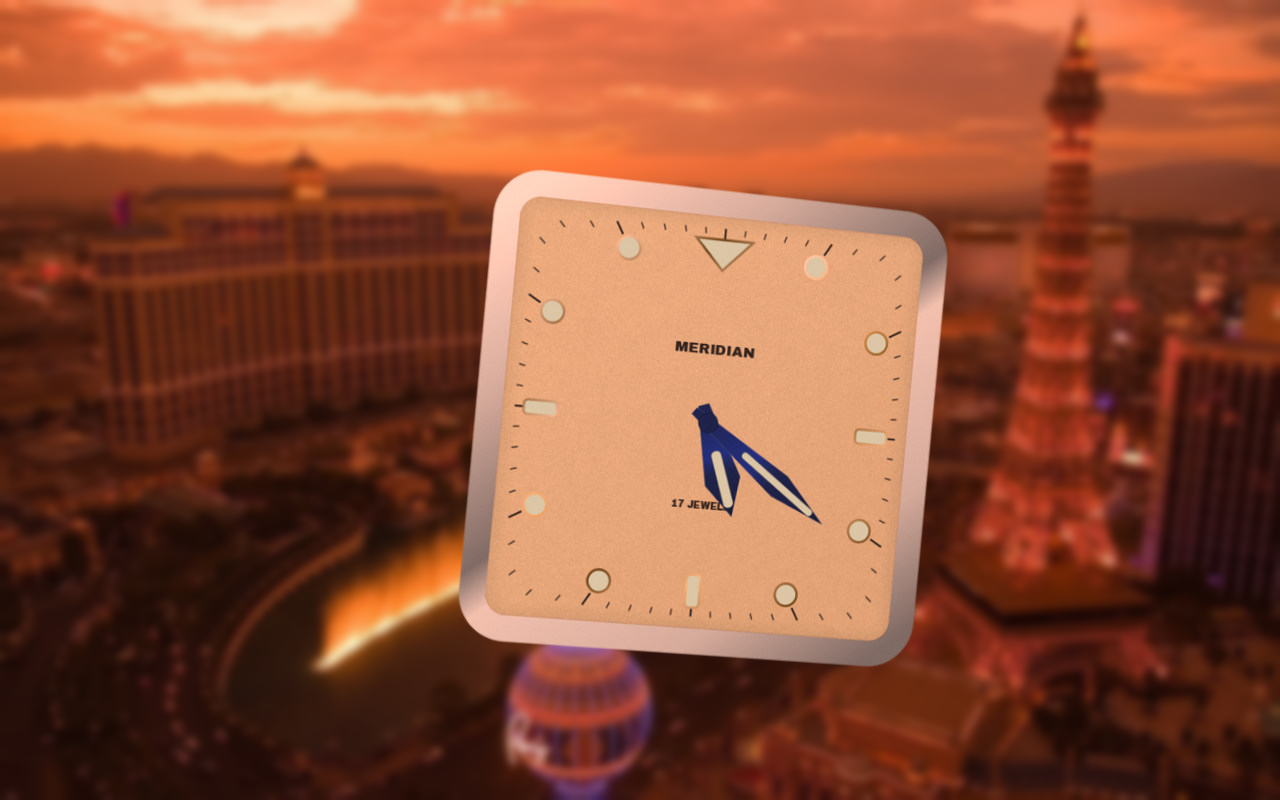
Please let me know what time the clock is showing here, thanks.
5:21
